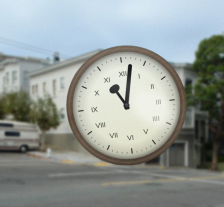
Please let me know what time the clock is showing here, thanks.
11:02
